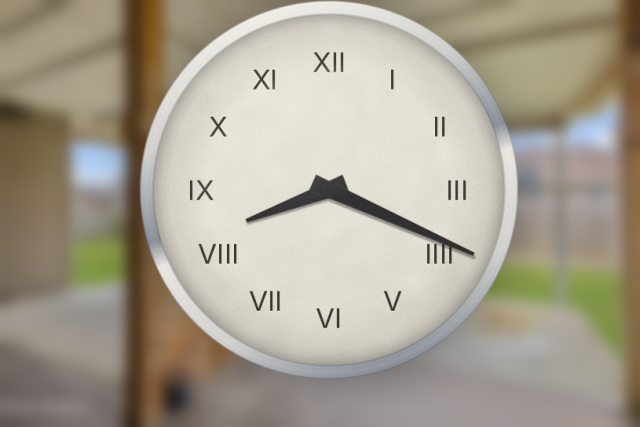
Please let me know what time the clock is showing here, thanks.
8:19
